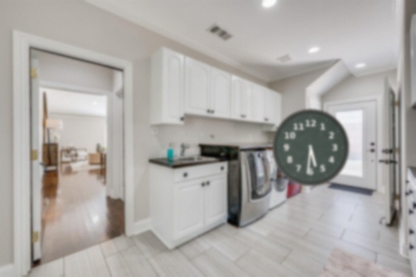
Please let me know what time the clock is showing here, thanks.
5:31
